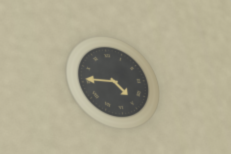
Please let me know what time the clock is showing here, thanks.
4:46
